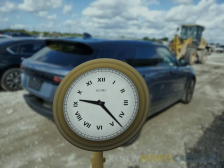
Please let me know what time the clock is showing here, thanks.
9:23
